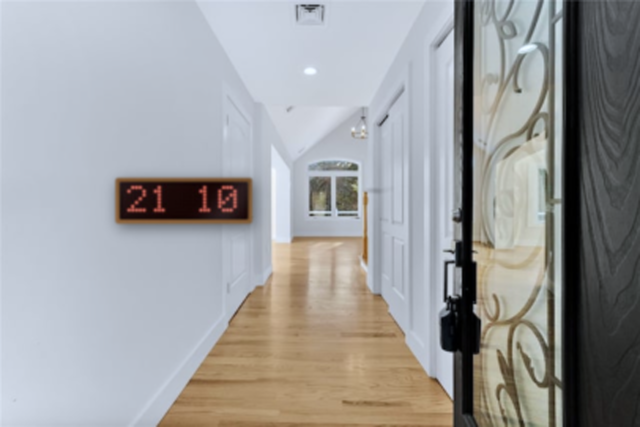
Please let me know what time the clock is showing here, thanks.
21:10
